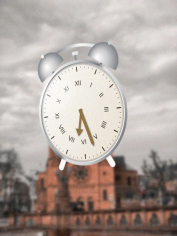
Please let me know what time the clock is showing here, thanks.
6:27
